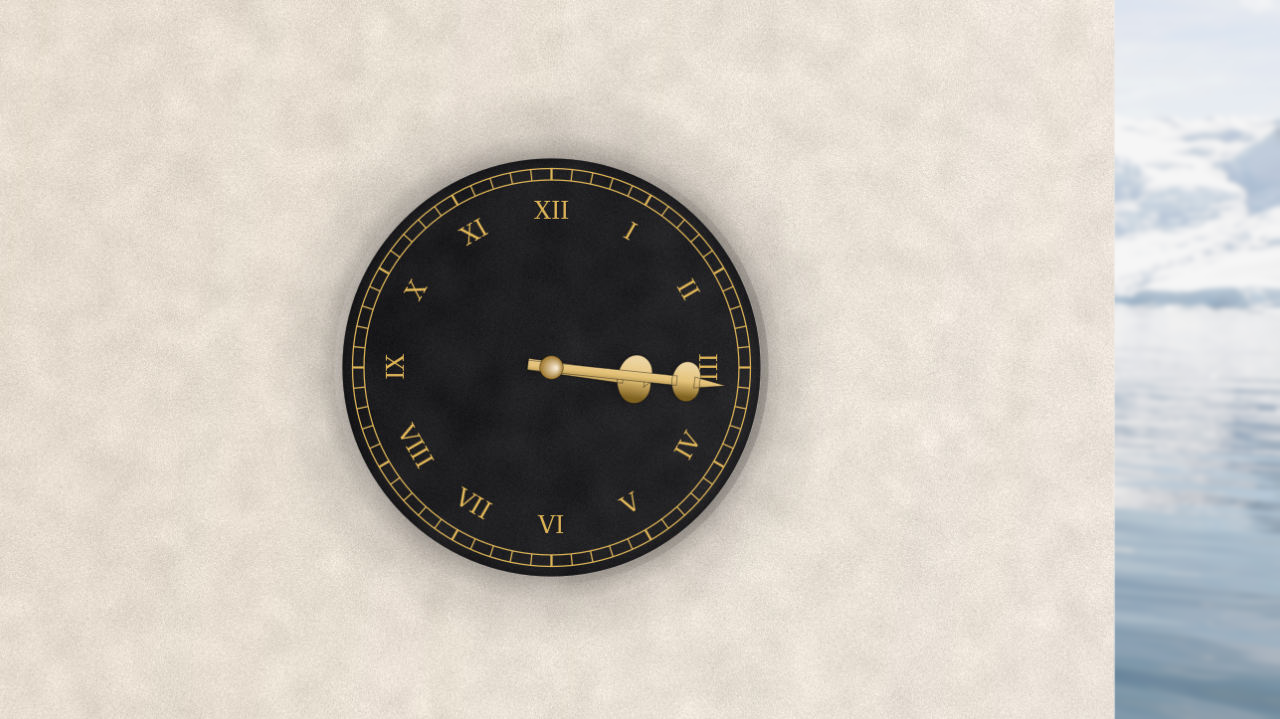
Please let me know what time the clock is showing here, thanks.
3:16
